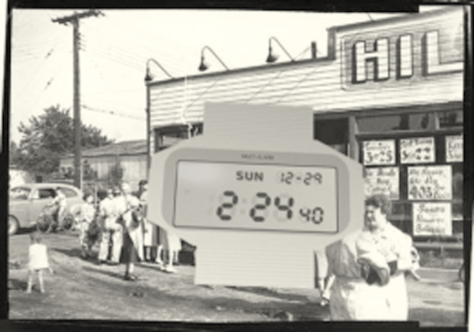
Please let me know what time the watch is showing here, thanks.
2:24:40
